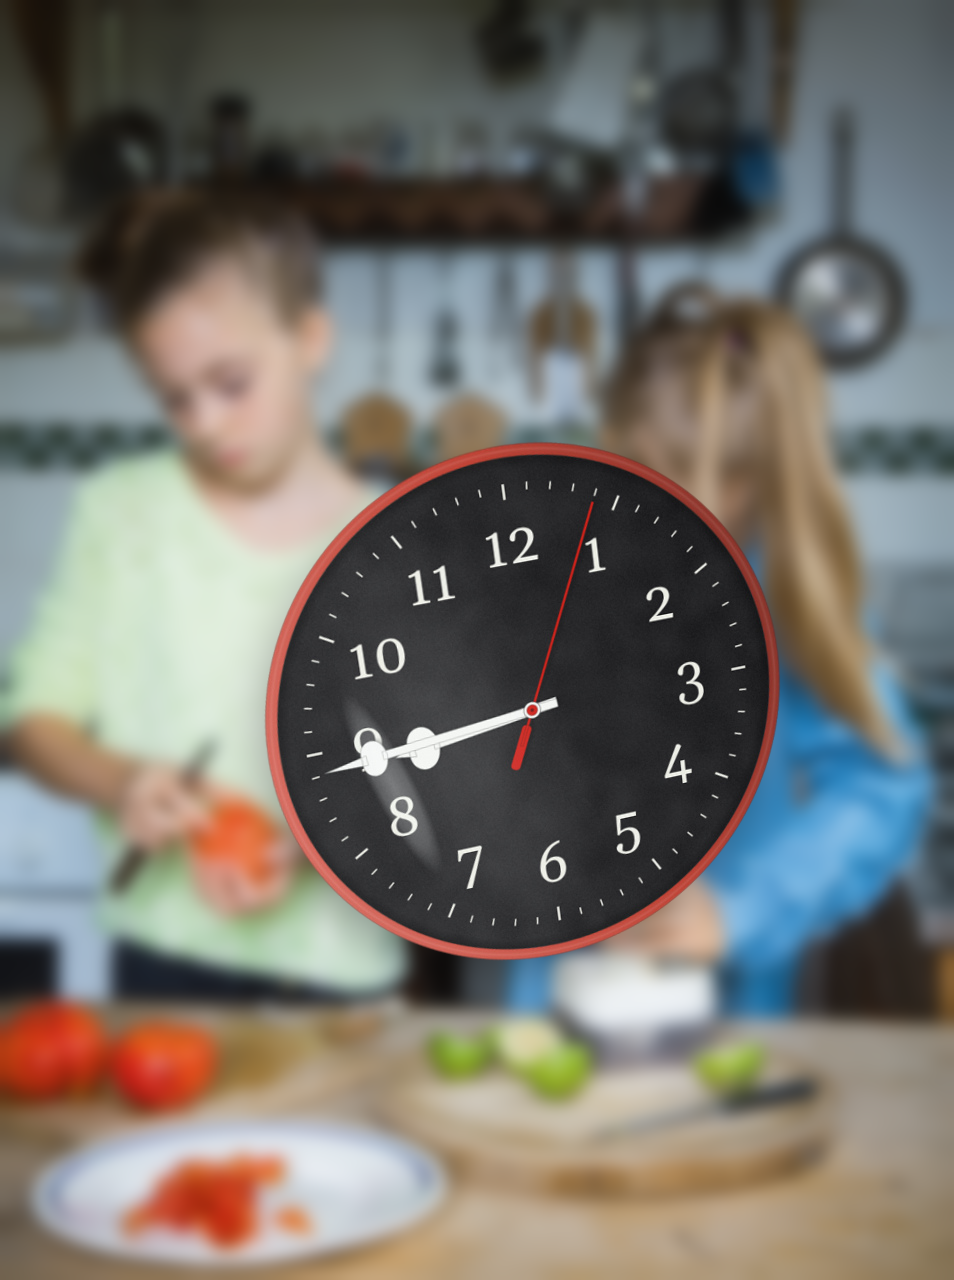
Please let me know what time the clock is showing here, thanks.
8:44:04
